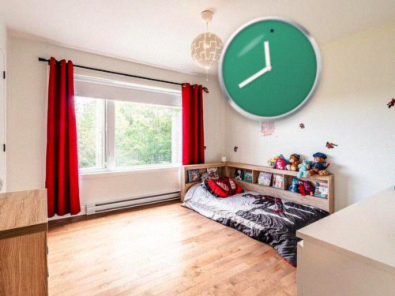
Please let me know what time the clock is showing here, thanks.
11:39
